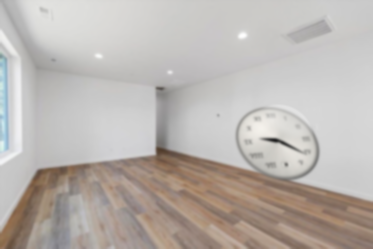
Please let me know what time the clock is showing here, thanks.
9:21
